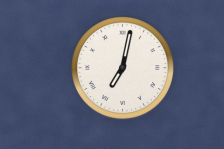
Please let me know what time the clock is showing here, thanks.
7:02
